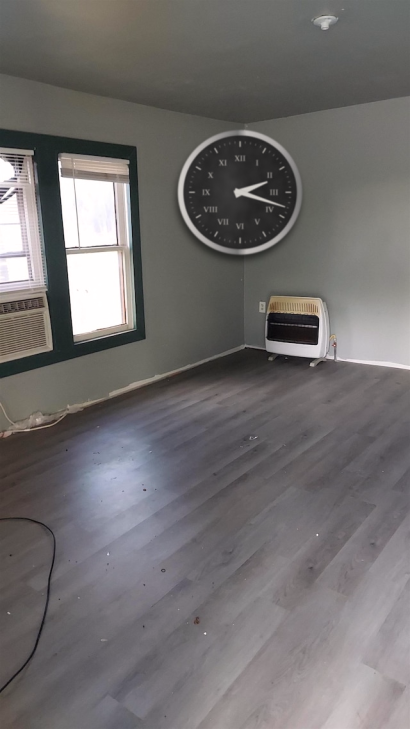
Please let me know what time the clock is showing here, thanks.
2:18
